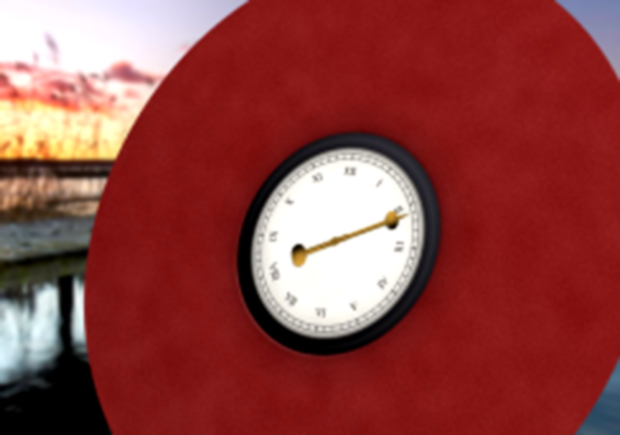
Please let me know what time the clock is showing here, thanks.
8:11
